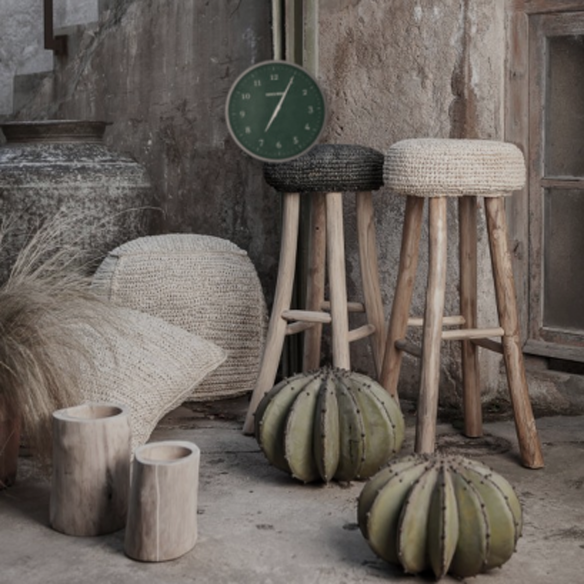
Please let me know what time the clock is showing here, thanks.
7:05
